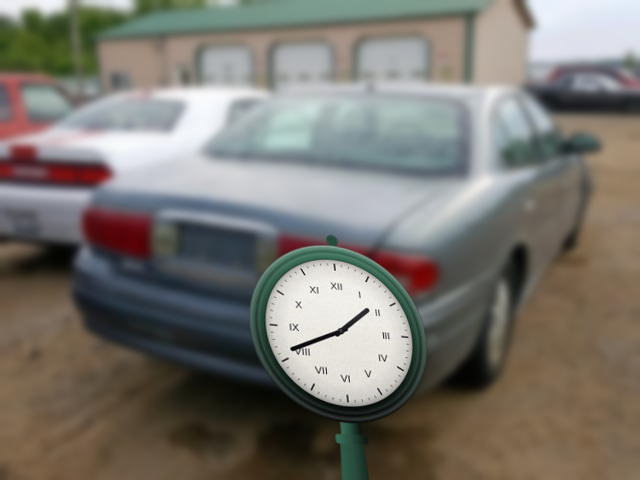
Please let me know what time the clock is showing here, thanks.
1:41
